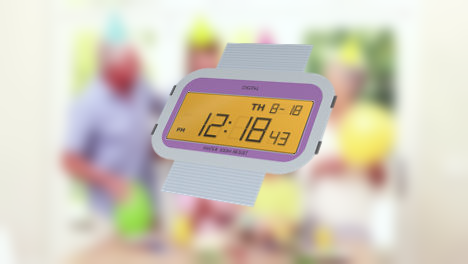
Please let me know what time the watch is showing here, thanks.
12:18:43
